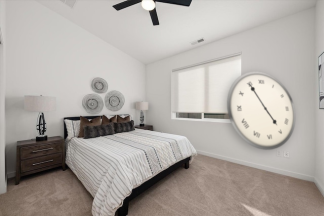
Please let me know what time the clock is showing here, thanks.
4:55
